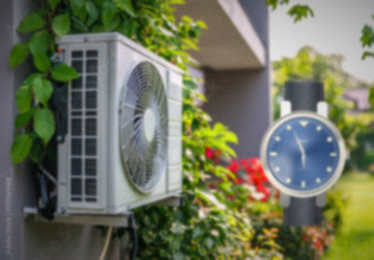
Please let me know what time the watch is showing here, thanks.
5:56
